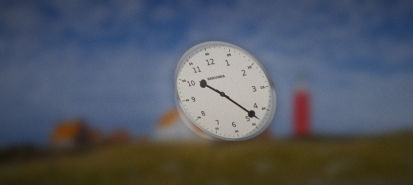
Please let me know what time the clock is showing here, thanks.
10:23
